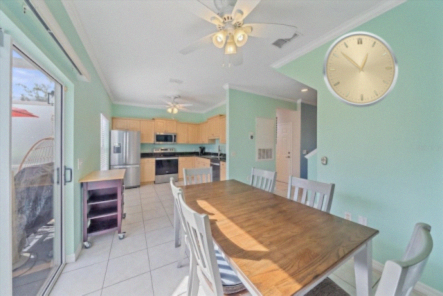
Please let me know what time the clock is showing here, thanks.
12:52
